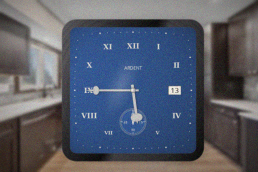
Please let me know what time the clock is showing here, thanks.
5:45
